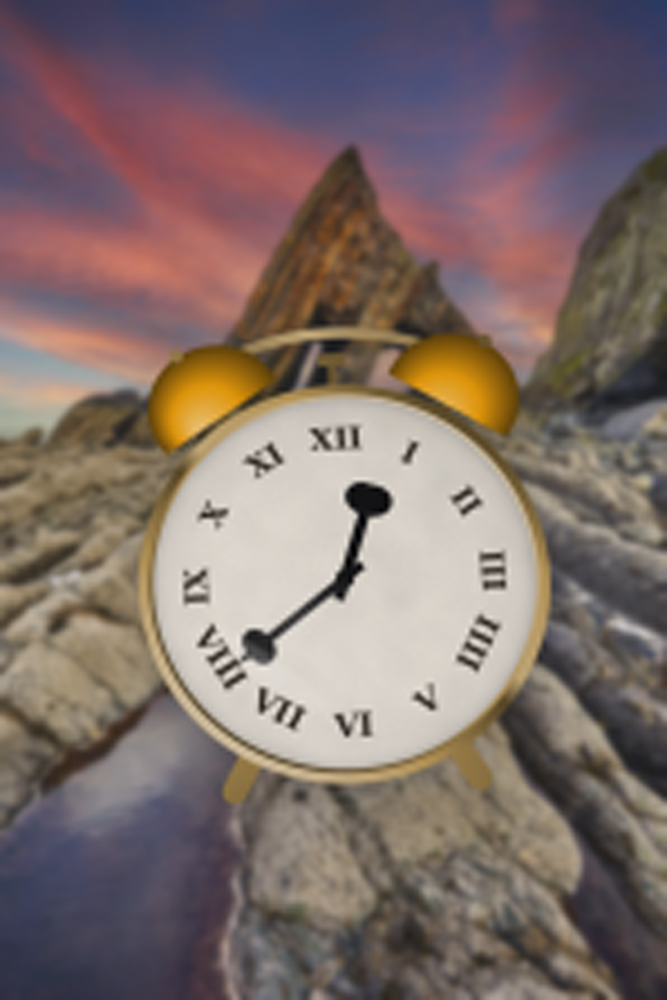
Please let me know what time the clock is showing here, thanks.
12:39
